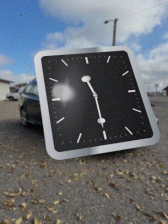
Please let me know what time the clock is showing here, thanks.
11:30
